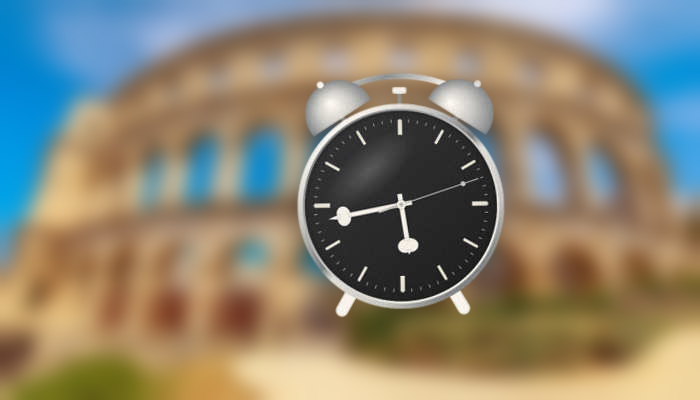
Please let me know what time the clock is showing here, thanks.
5:43:12
